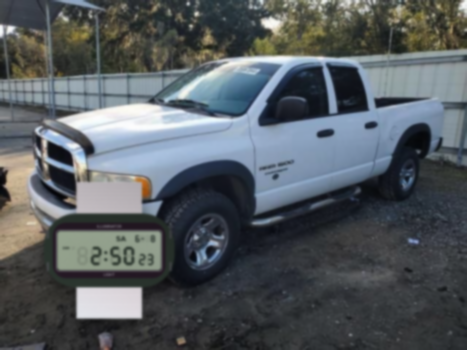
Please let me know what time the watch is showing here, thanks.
2:50:23
